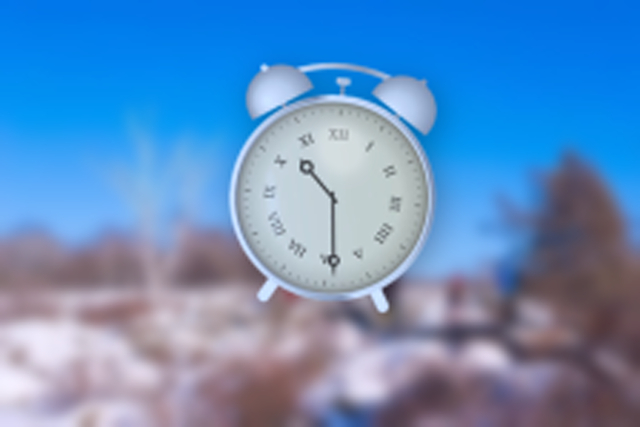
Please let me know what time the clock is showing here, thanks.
10:29
